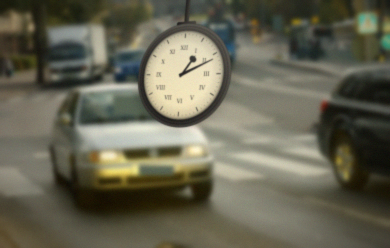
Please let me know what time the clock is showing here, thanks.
1:11
